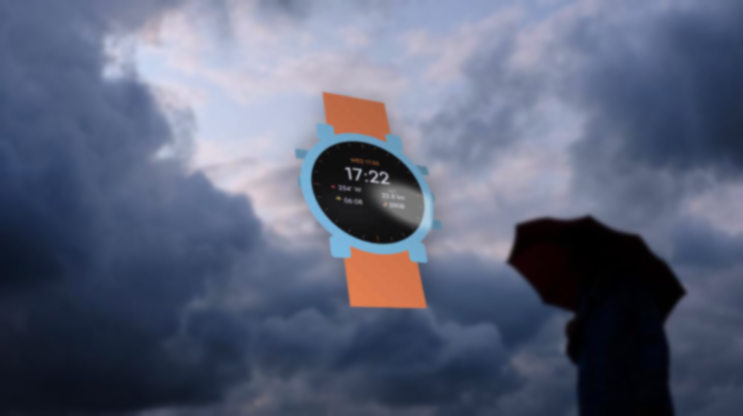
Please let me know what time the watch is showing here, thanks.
17:22
